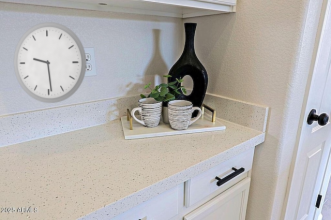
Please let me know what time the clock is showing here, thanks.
9:29
